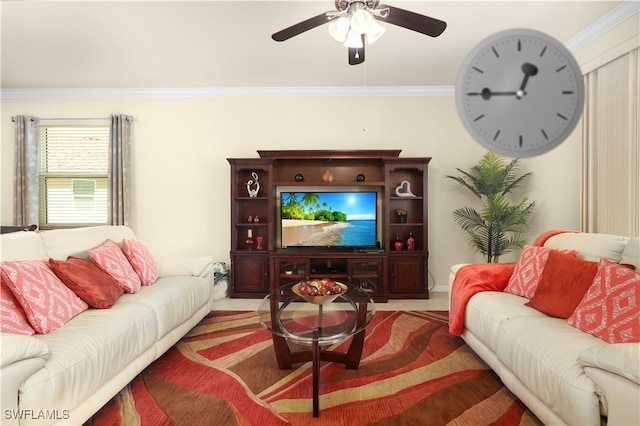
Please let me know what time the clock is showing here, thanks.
12:45
